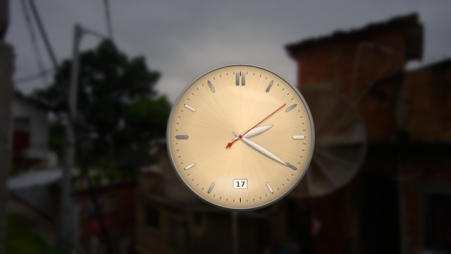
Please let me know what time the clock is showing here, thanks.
2:20:09
